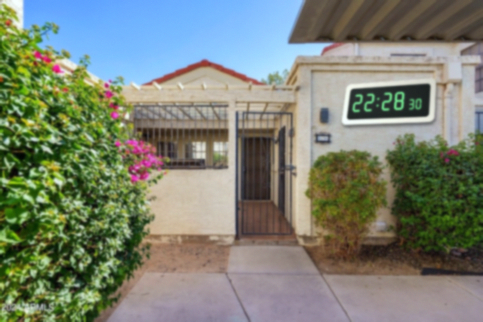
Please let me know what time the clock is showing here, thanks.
22:28
